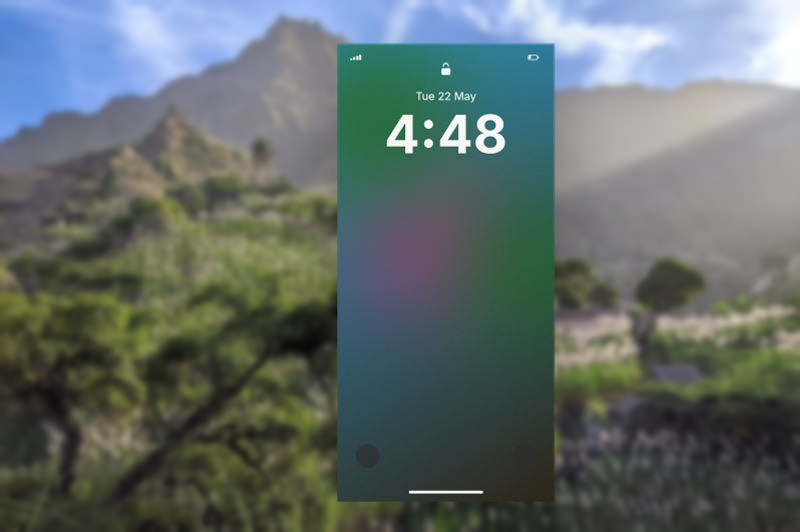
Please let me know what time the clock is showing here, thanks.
4:48
